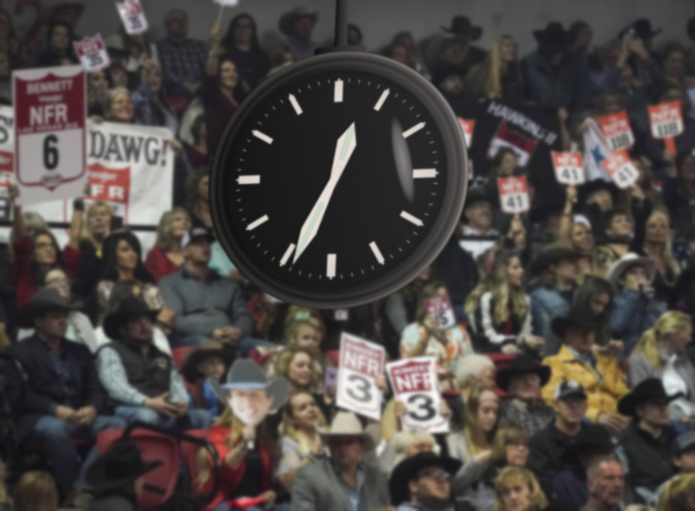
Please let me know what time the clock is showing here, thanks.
12:34
